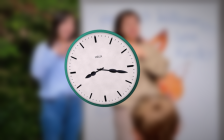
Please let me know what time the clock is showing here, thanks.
8:17
